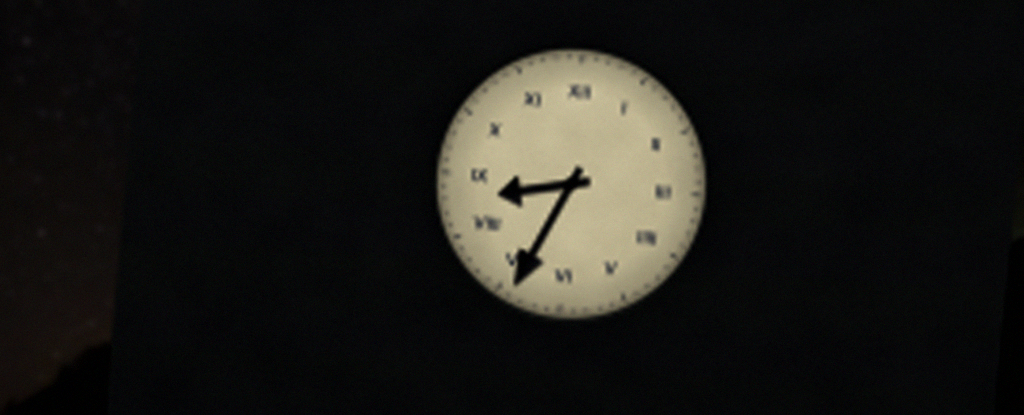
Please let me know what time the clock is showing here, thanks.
8:34
